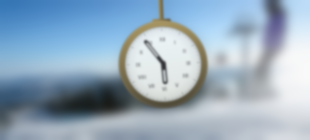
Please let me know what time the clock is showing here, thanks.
5:54
